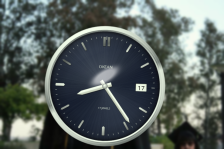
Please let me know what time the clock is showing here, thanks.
8:24
